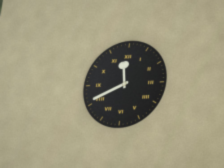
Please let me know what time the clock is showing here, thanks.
11:41
